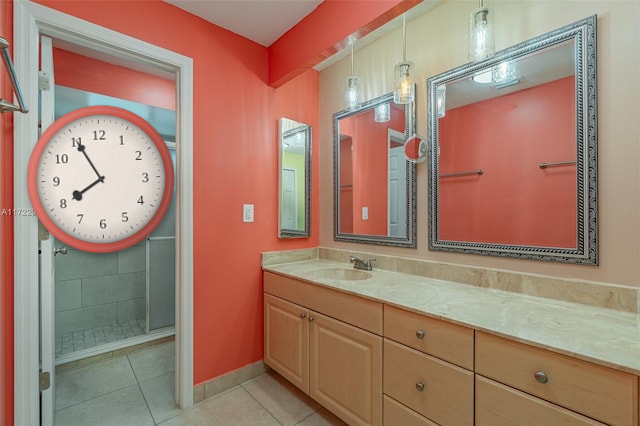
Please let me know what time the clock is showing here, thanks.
7:55
